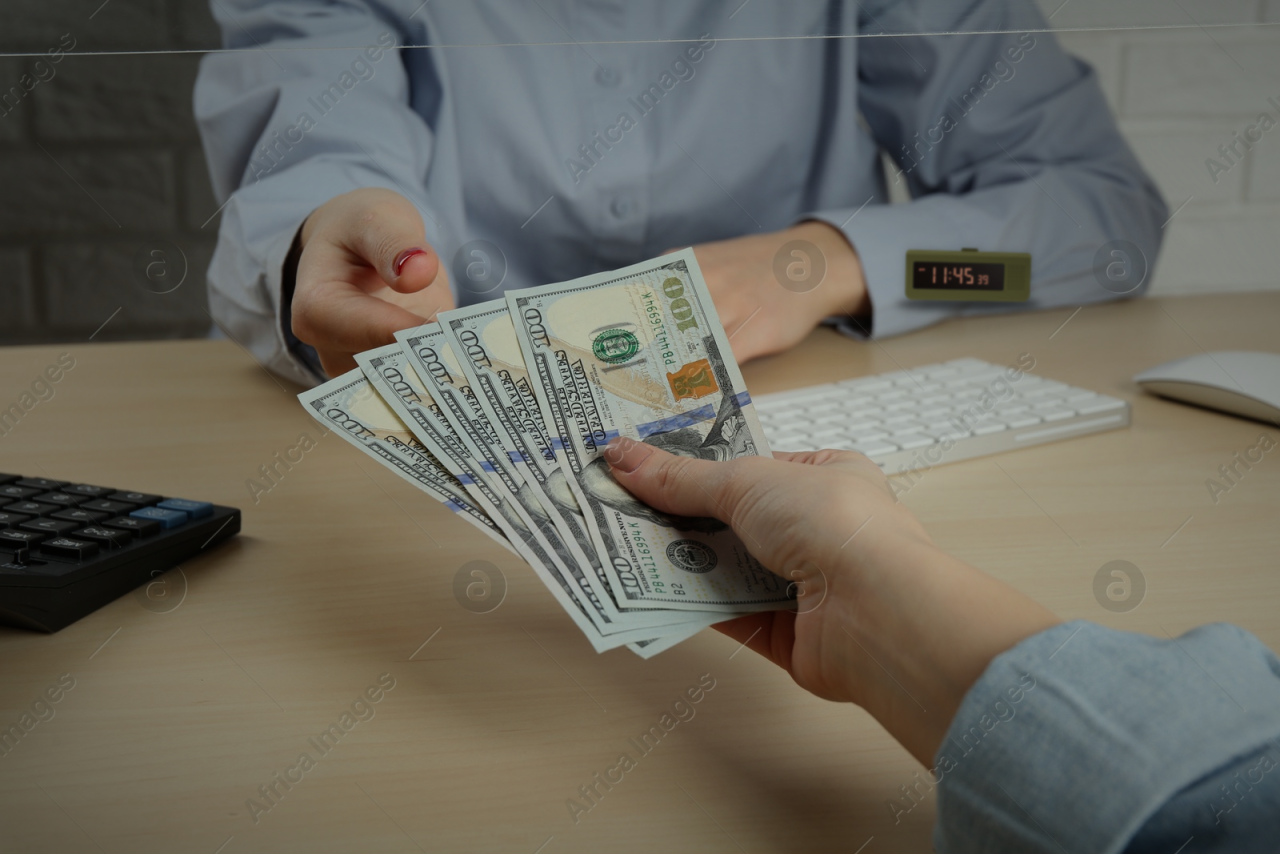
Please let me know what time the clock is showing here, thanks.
11:45
